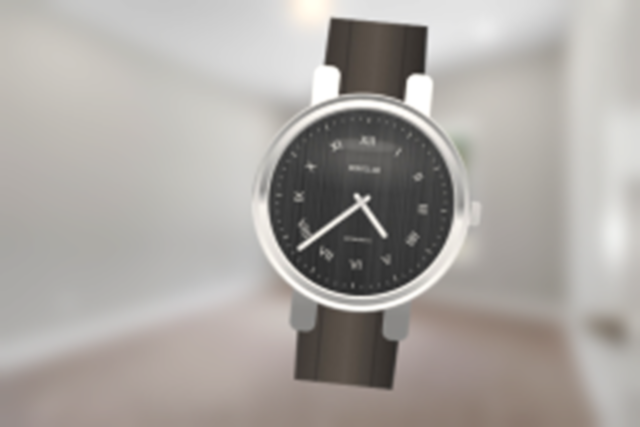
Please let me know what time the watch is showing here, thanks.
4:38
